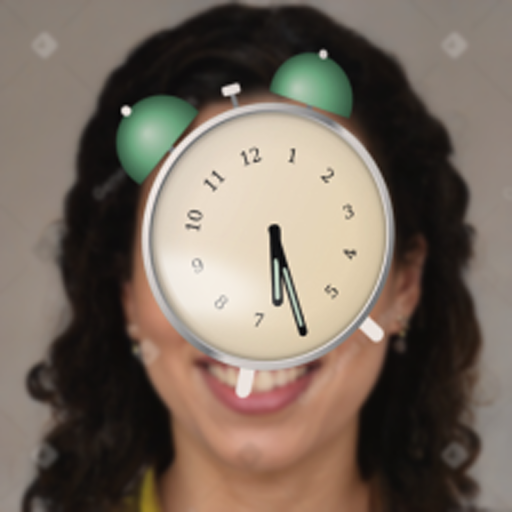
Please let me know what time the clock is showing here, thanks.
6:30
